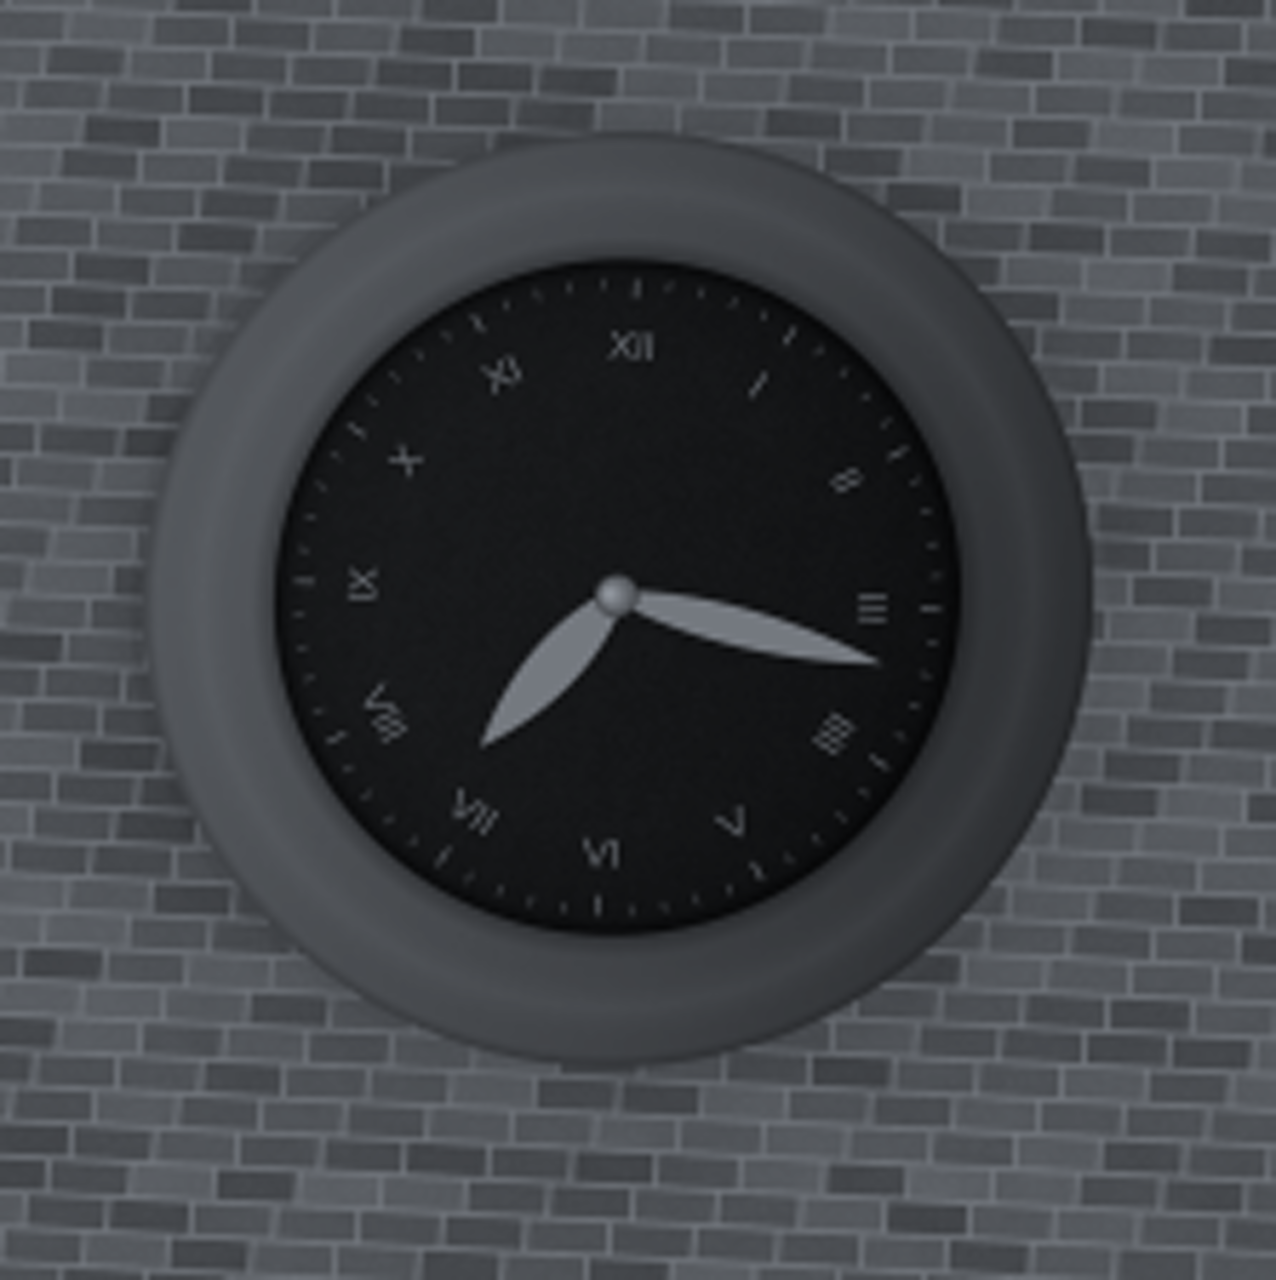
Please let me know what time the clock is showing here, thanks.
7:17
